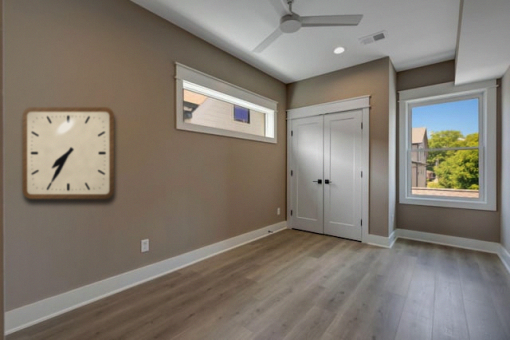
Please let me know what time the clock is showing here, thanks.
7:35
